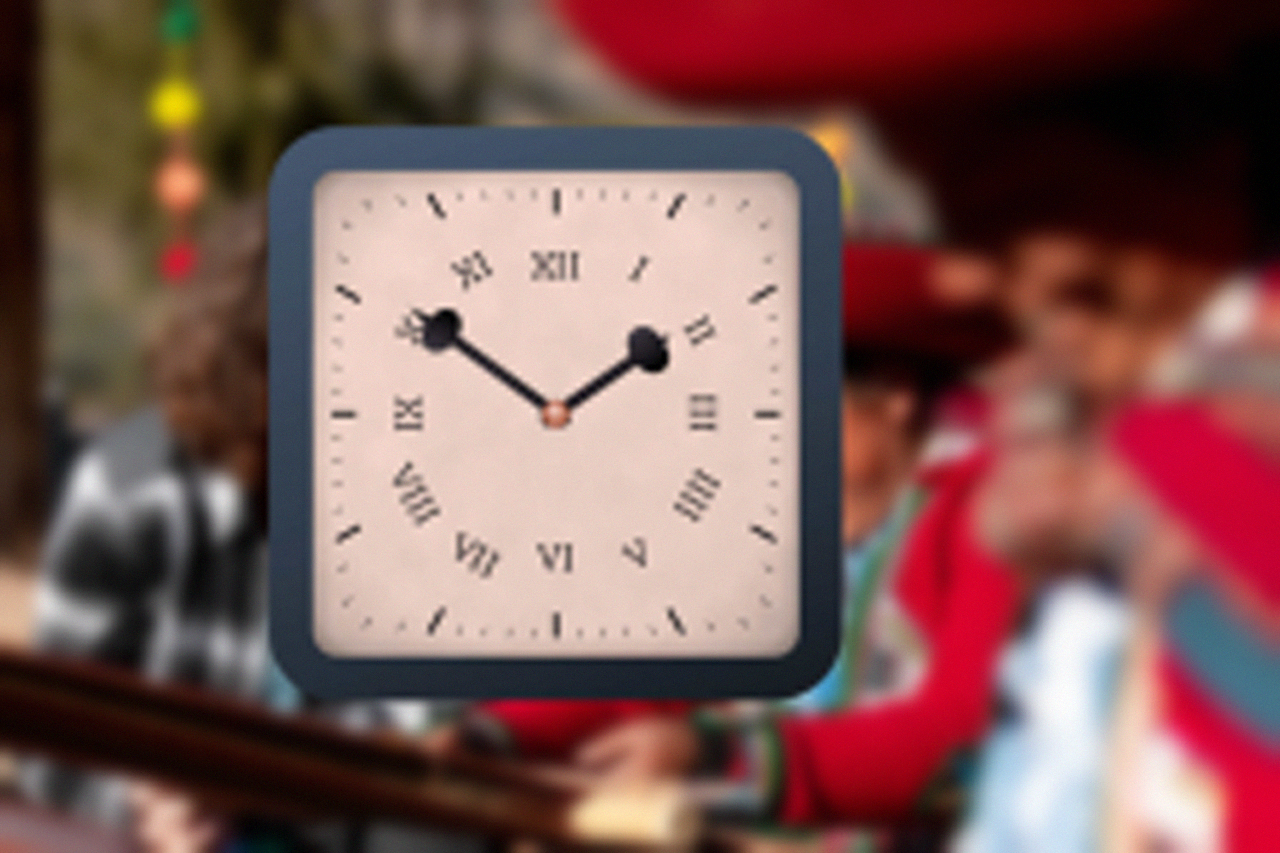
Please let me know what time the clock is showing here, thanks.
1:51
